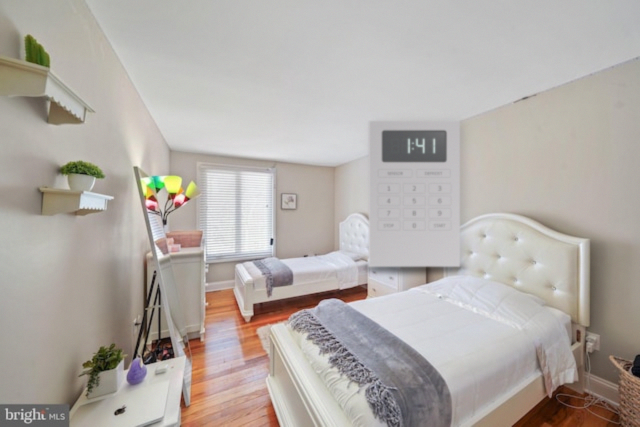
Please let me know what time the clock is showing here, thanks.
1:41
